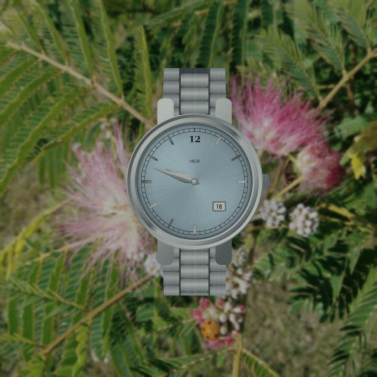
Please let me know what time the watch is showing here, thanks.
9:48
